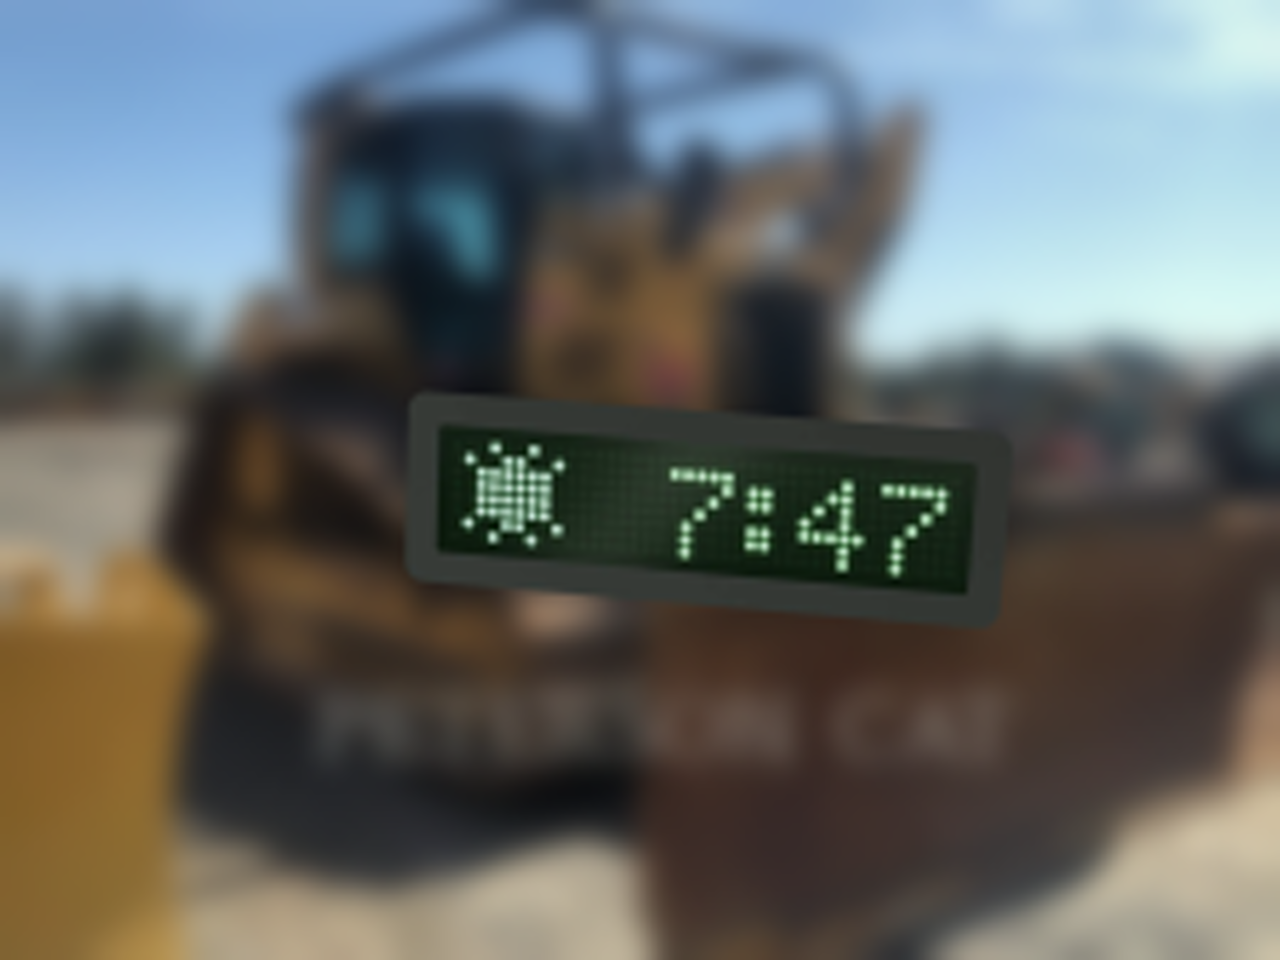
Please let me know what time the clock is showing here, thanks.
7:47
